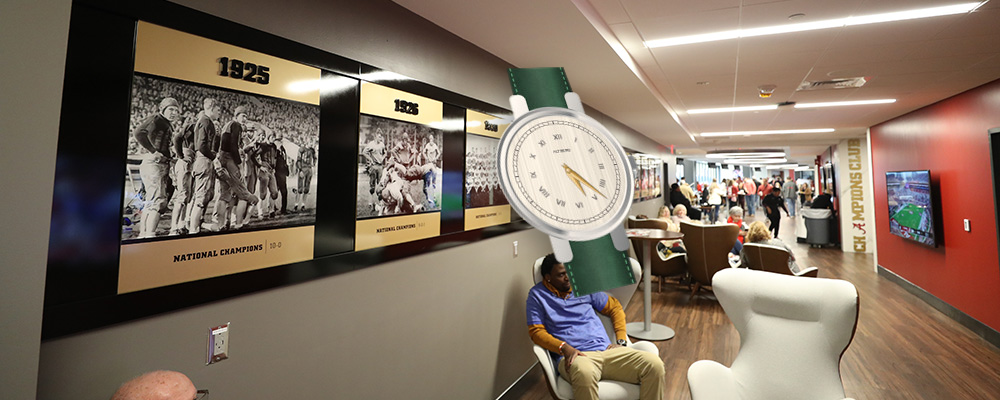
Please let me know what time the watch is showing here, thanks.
5:23
